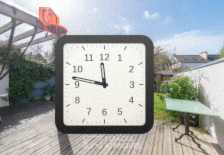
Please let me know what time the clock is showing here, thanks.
11:47
